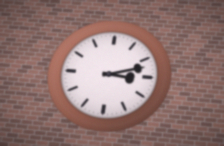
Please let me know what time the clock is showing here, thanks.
3:12
